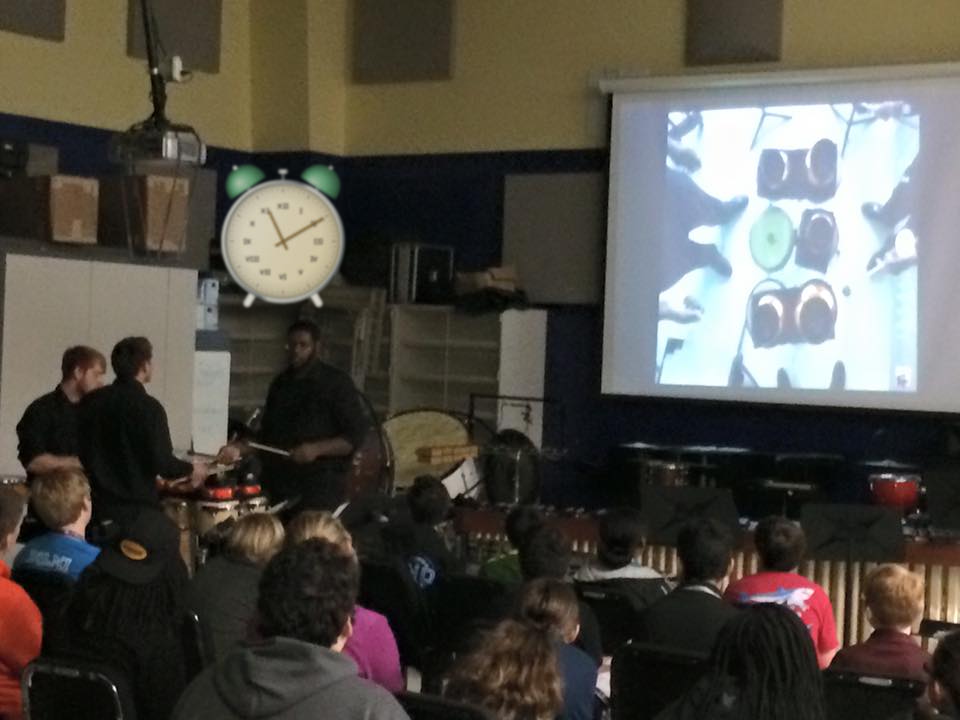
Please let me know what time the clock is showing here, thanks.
11:10
